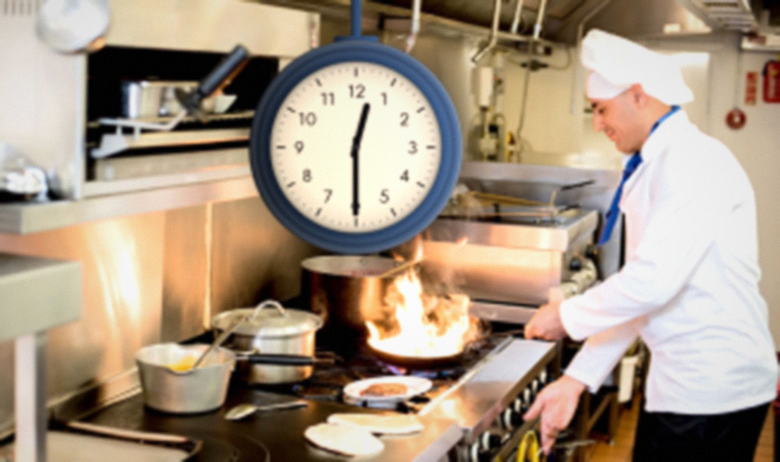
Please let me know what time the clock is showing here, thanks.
12:30
